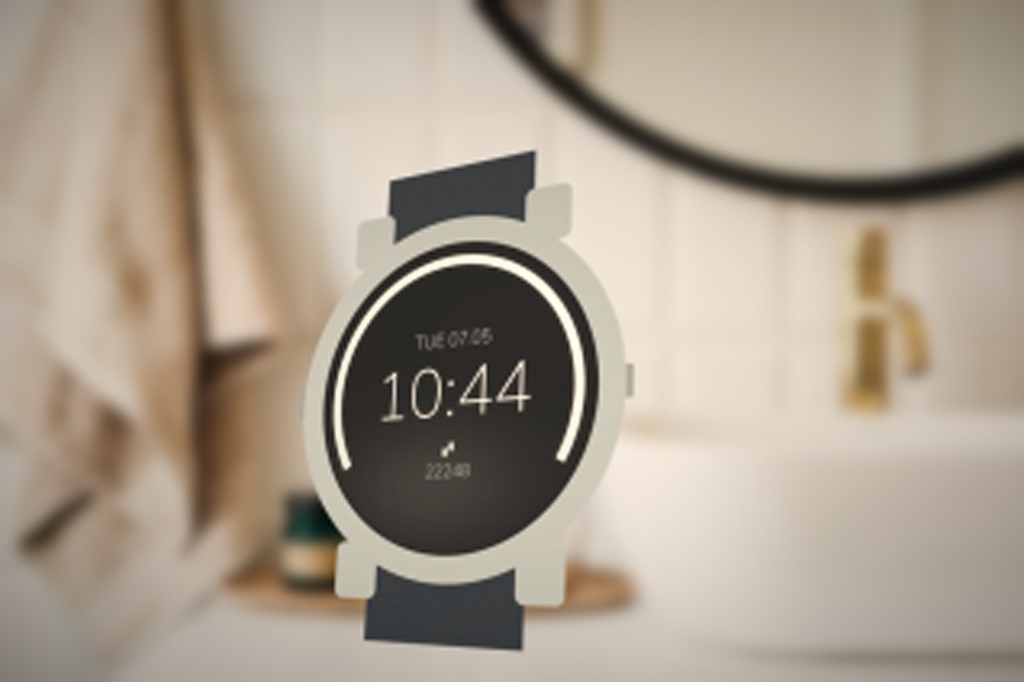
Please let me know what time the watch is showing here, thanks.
10:44
